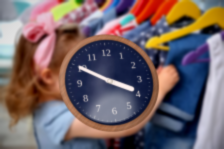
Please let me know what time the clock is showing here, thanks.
3:50
